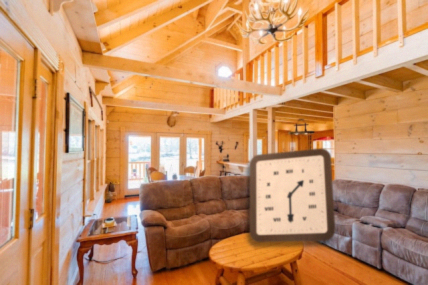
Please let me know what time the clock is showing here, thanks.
1:30
